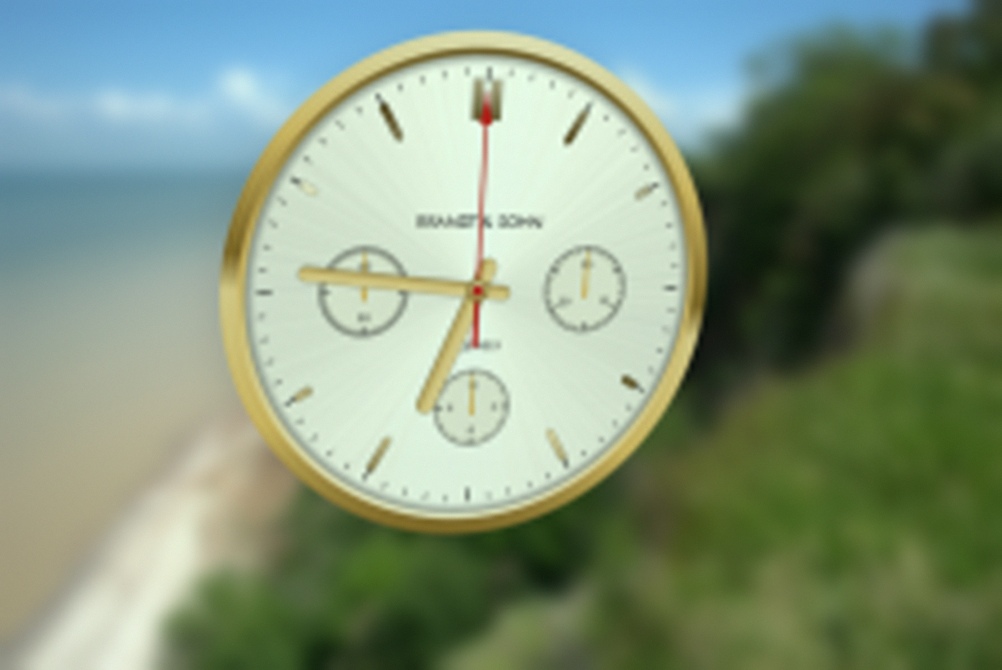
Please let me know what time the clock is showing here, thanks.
6:46
